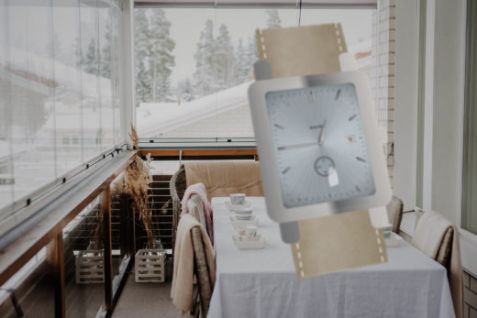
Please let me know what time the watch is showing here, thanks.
12:45
